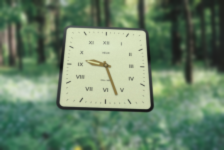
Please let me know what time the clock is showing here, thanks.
9:27
